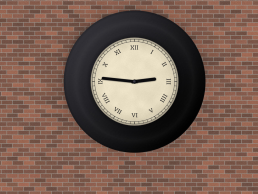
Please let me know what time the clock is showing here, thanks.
2:46
